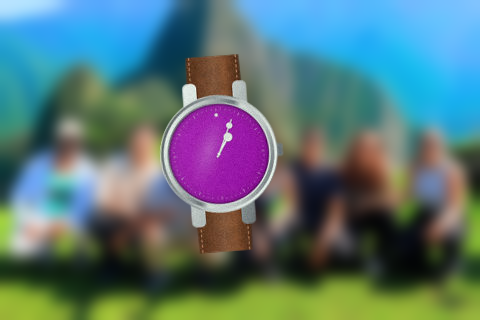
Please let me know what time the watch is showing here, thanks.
1:04
